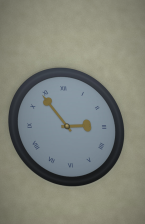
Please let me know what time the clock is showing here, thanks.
2:54
